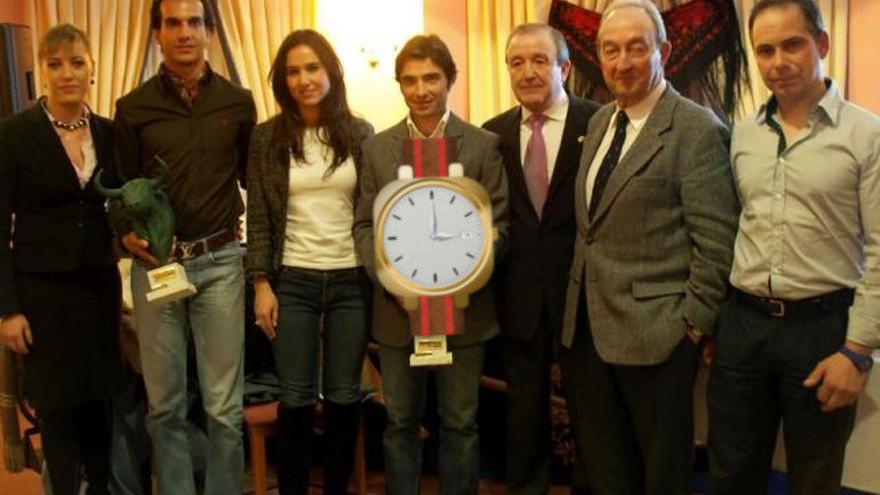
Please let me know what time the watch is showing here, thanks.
3:00
